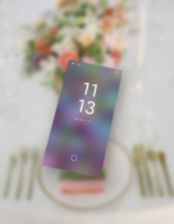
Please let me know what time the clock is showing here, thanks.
11:13
